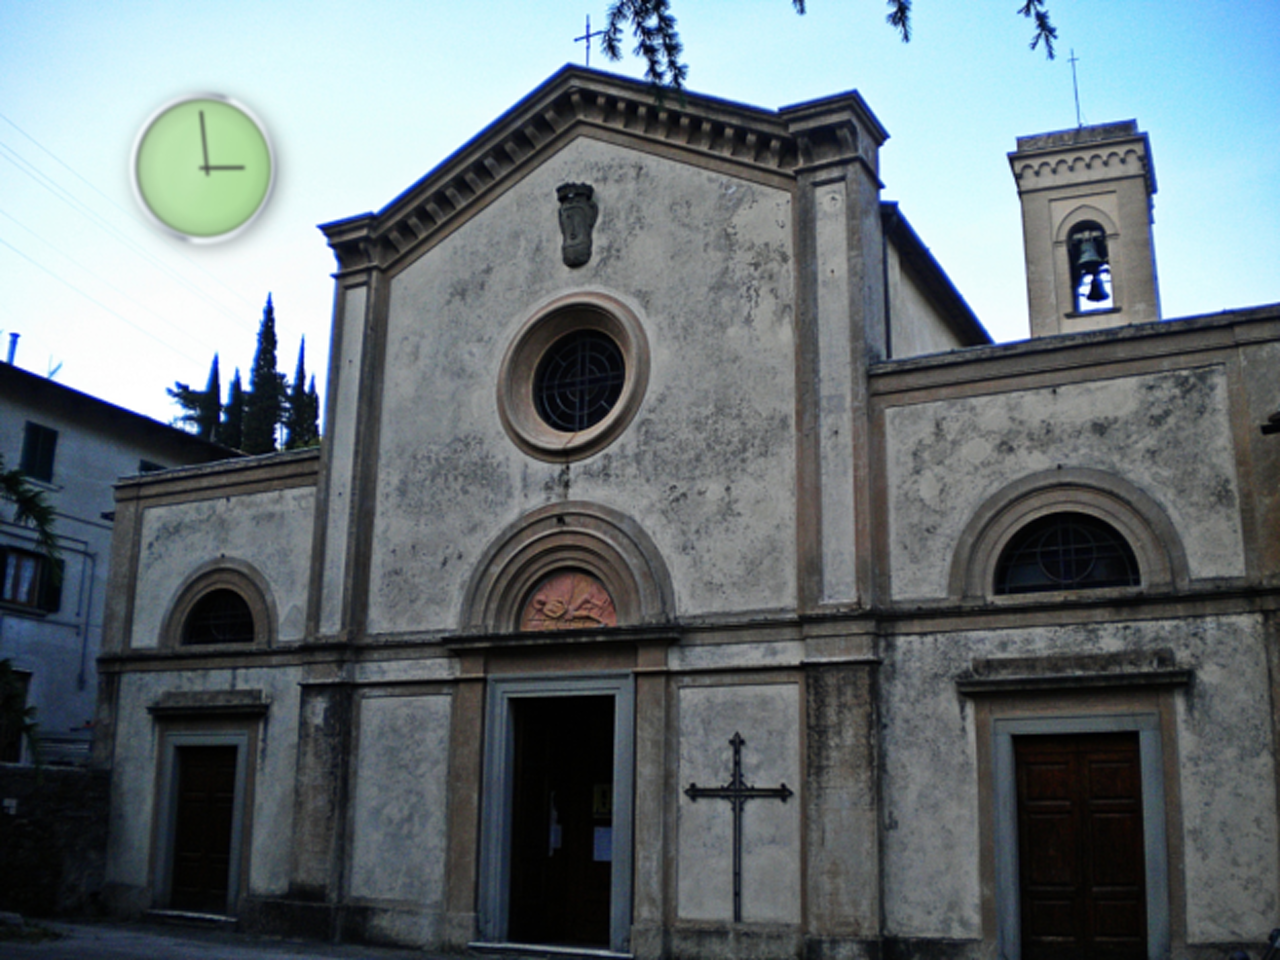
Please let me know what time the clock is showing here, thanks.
2:59
